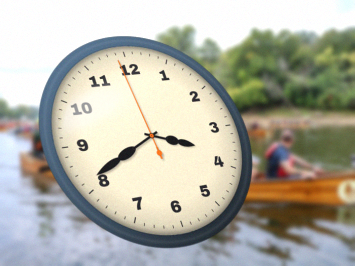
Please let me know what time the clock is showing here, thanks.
3:40:59
